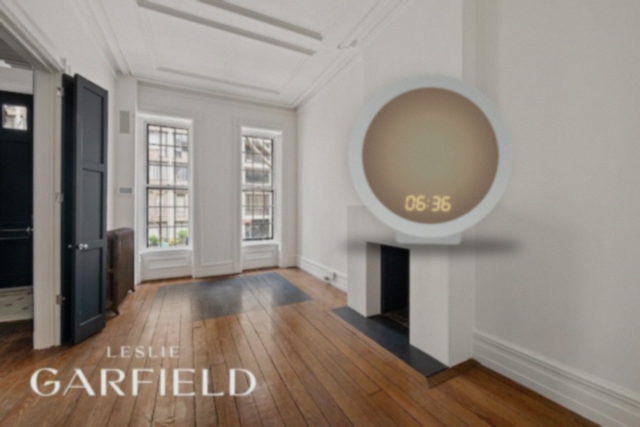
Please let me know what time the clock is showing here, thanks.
6:36
